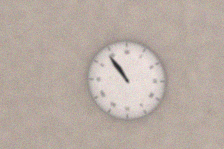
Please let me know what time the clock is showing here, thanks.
10:54
